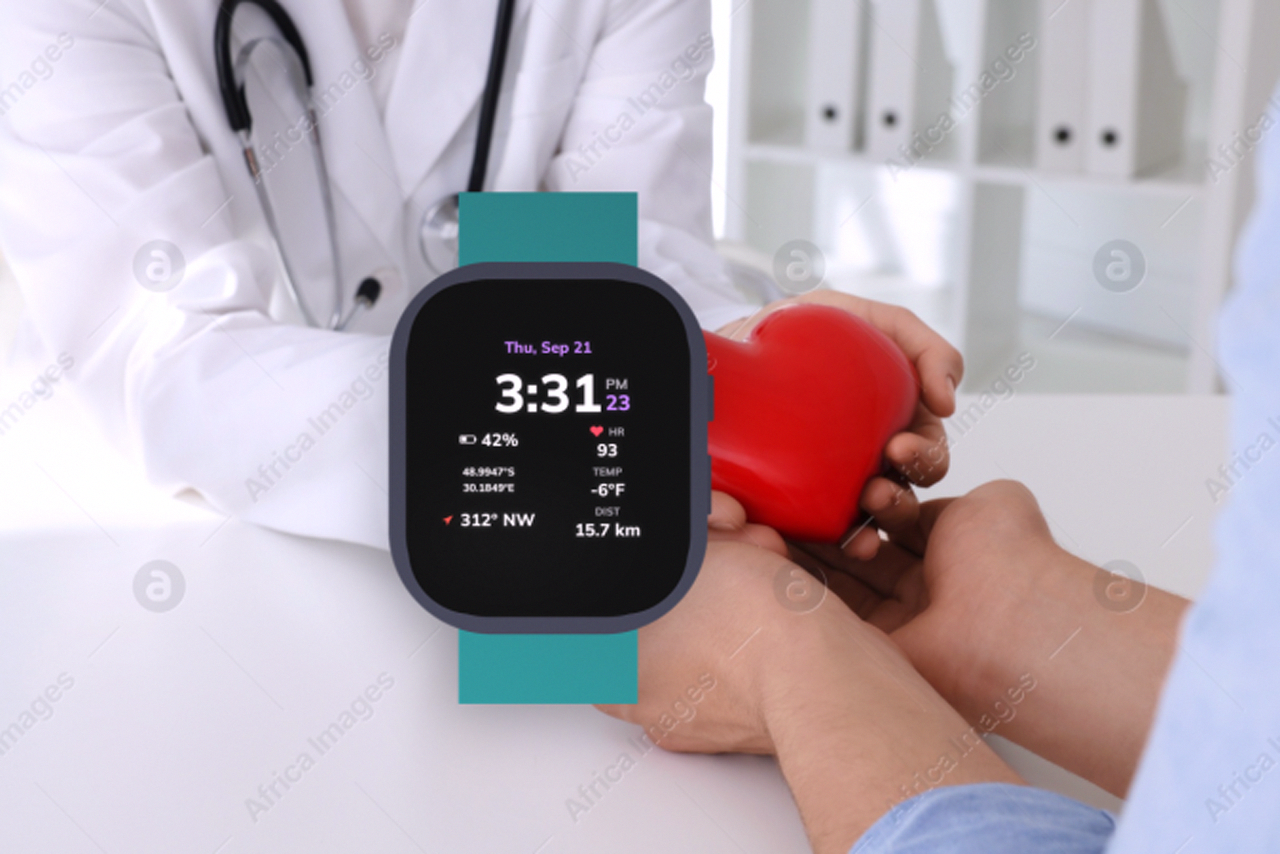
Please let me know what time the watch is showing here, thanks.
3:31:23
